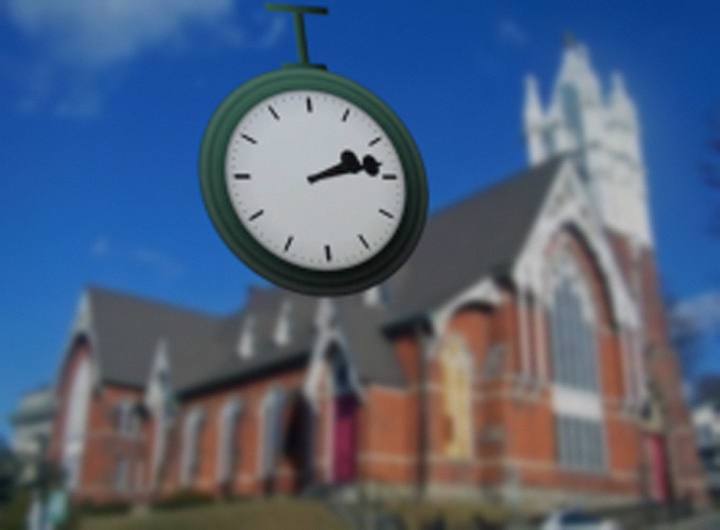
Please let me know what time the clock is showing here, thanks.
2:13
